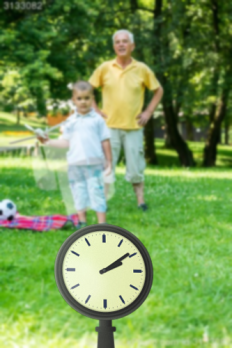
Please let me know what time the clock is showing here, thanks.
2:09
